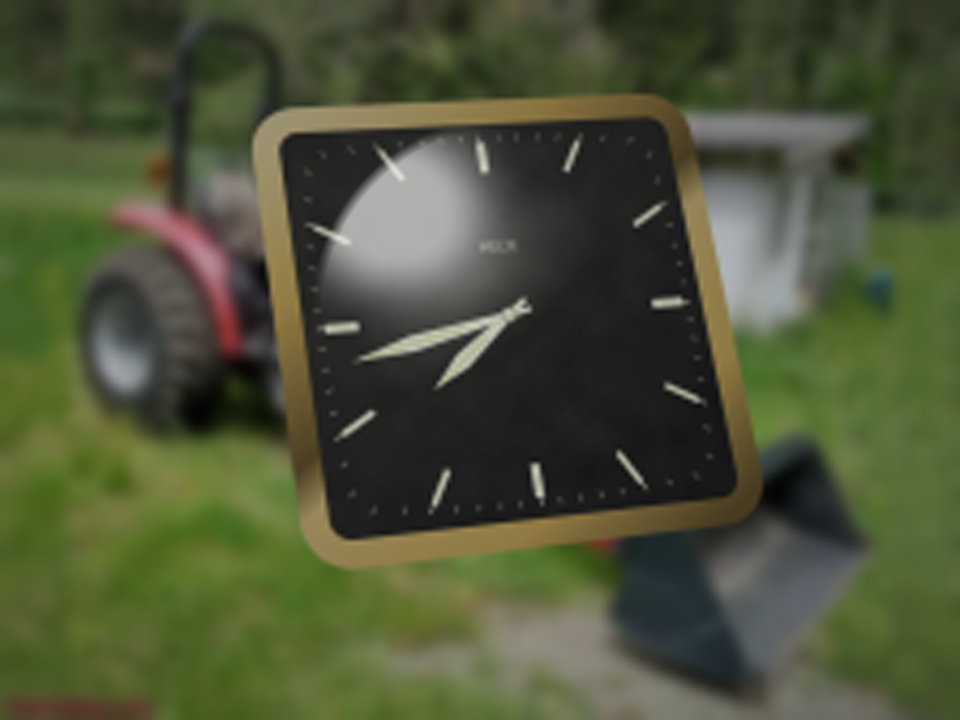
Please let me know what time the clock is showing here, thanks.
7:43
